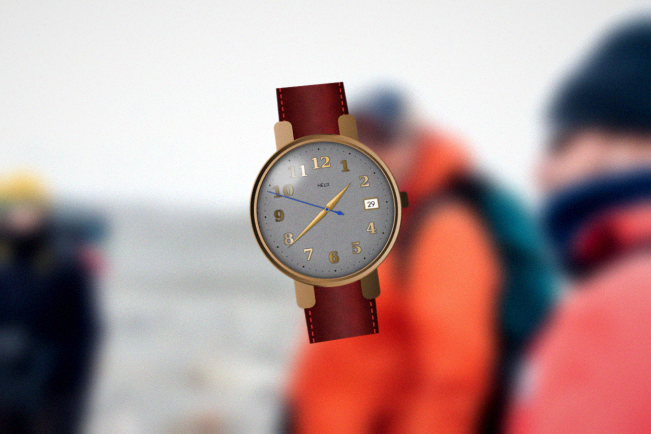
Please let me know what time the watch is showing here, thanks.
1:38:49
